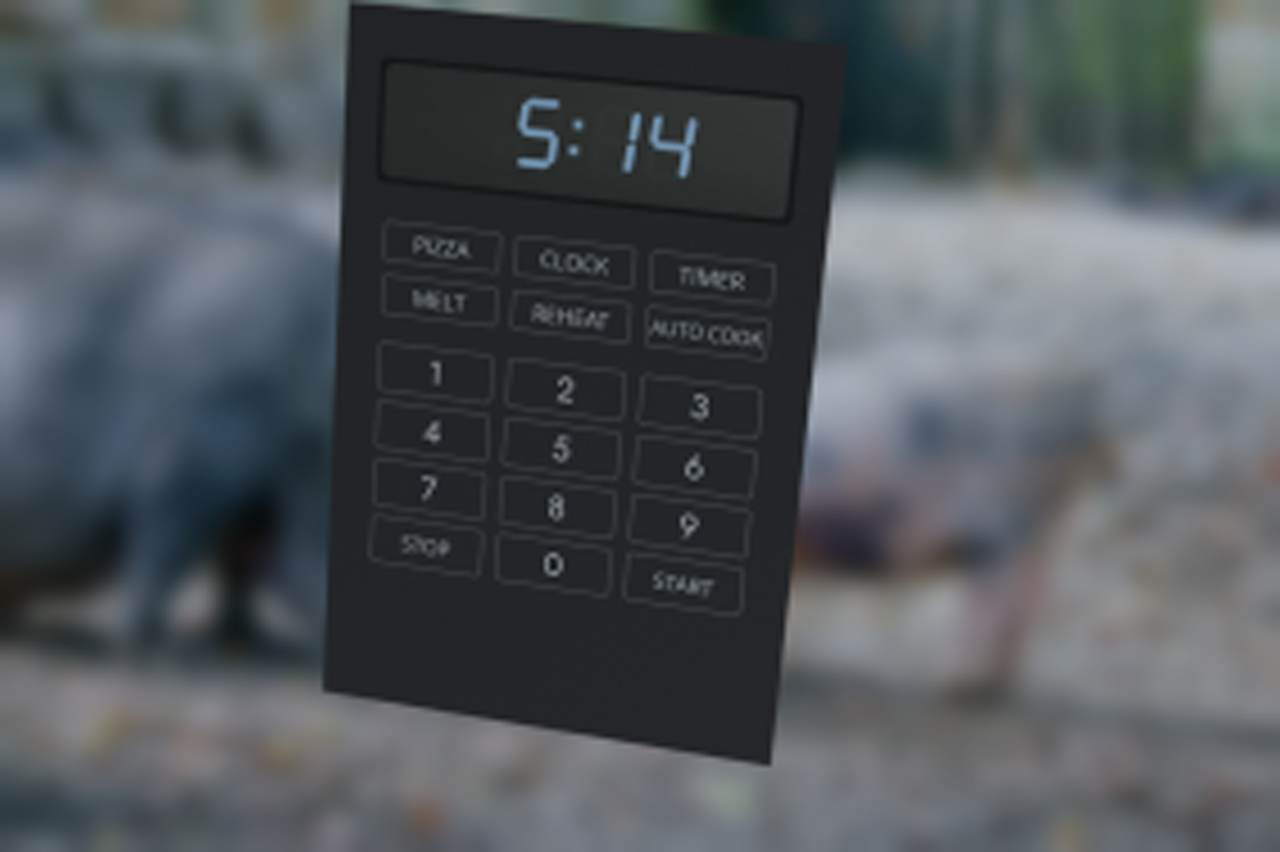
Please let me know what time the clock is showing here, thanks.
5:14
